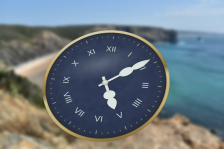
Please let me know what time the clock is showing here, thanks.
5:09
